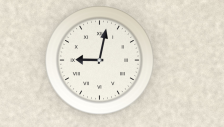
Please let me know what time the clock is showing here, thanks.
9:02
